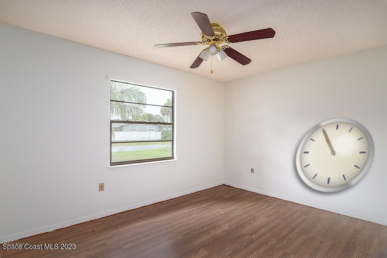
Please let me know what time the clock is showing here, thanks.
10:55
